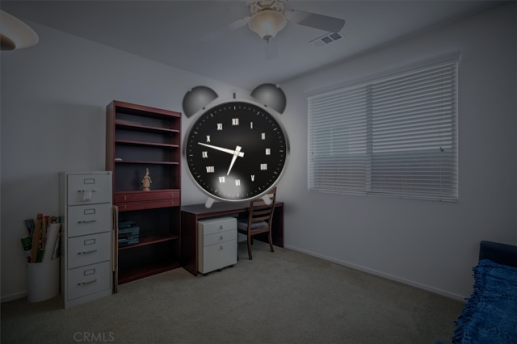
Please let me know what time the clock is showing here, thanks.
6:48
